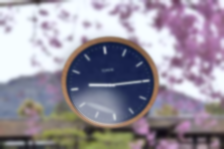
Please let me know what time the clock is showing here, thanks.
9:15
